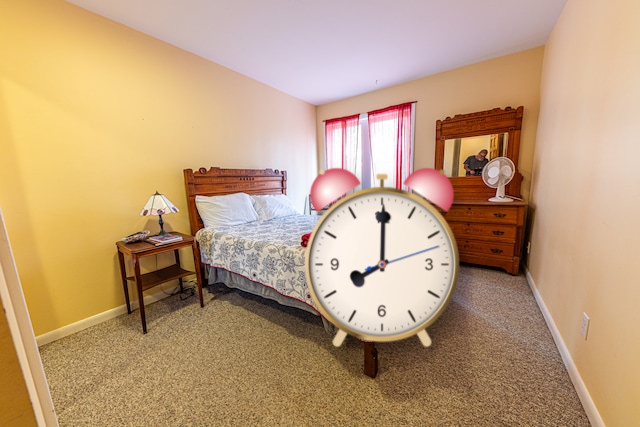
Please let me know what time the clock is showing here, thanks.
8:00:12
